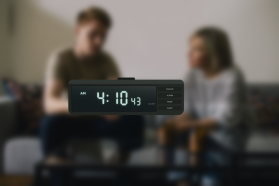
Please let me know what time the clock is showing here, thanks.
4:10:43
